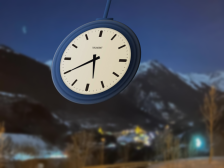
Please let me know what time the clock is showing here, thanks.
5:40
